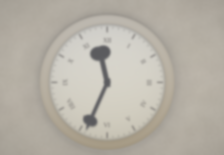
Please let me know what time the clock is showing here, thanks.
11:34
